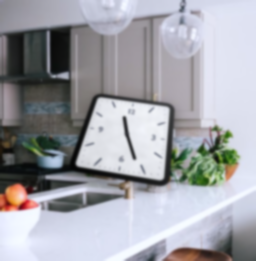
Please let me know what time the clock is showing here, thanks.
11:26
